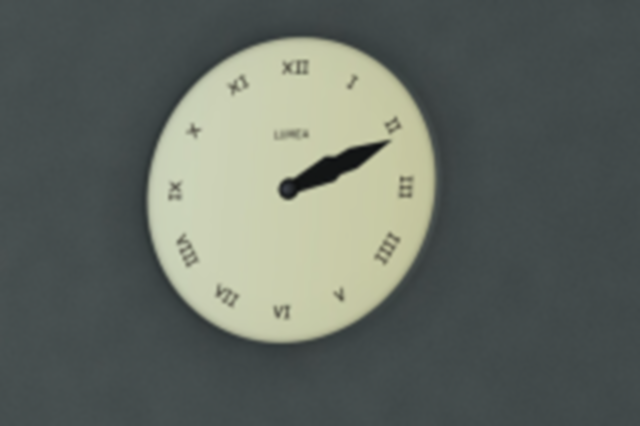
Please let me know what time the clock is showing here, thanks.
2:11
